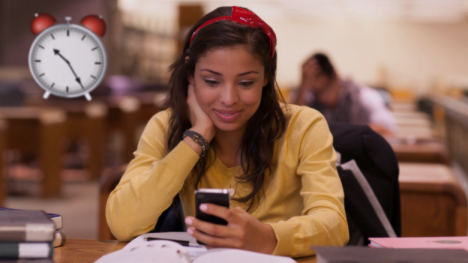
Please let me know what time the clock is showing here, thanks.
10:25
